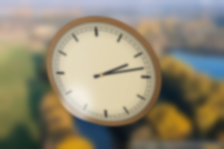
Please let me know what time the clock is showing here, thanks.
2:13
